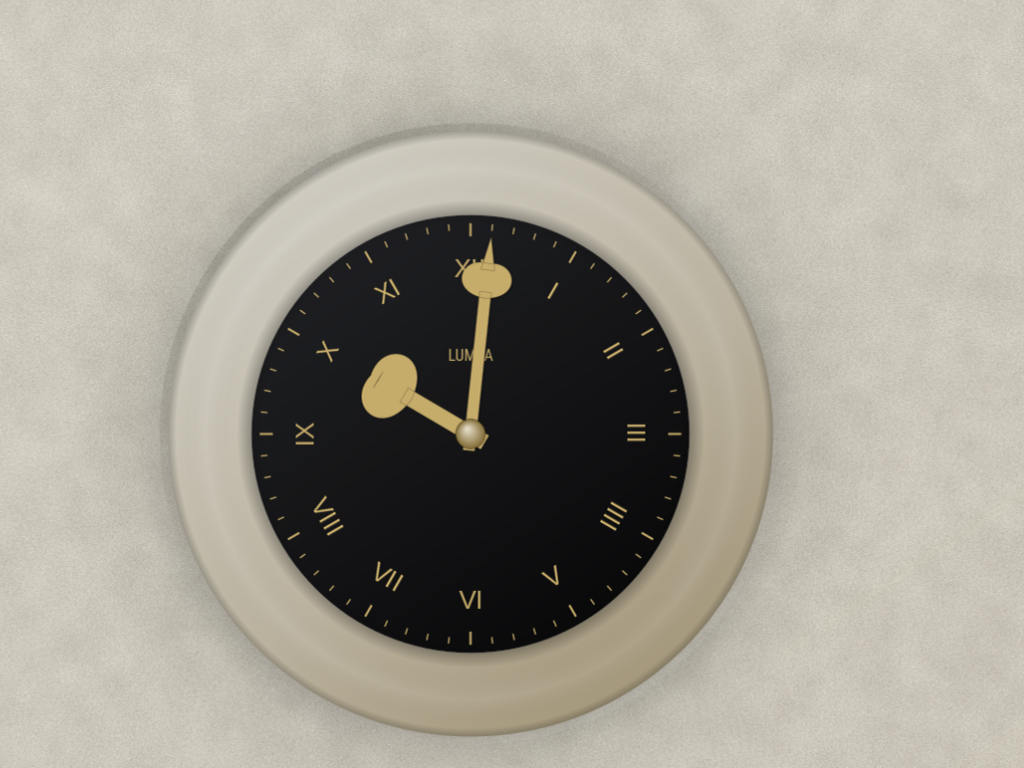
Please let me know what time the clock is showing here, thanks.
10:01
